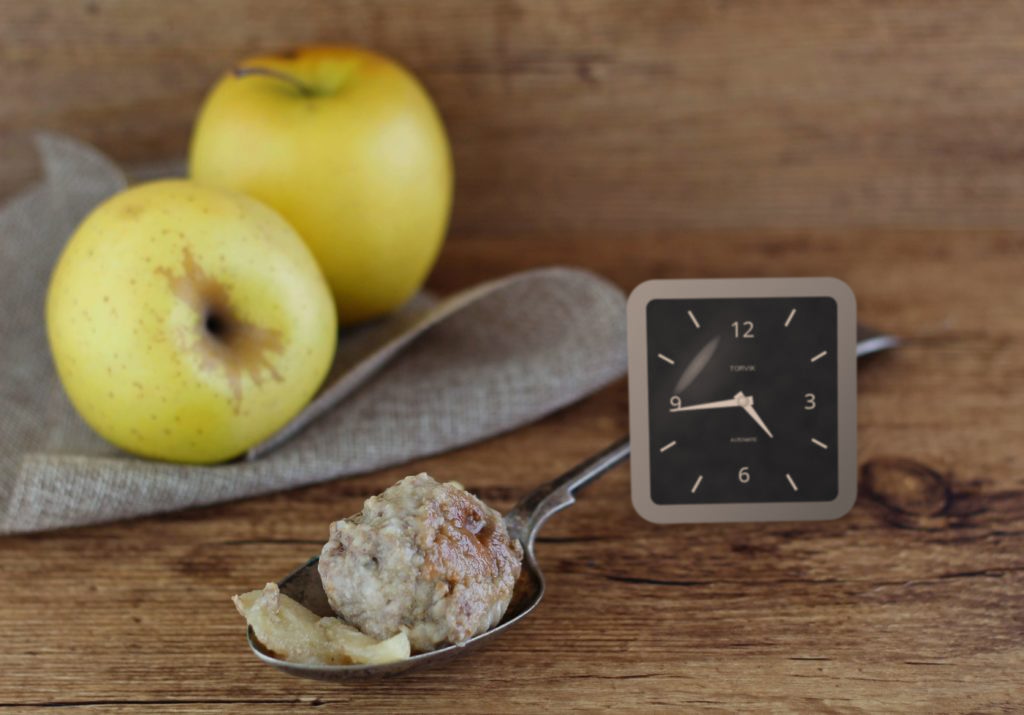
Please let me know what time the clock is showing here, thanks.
4:44
